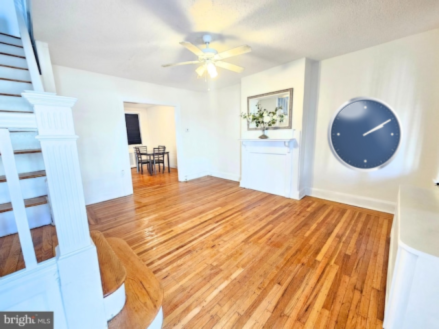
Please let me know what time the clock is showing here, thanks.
2:10
